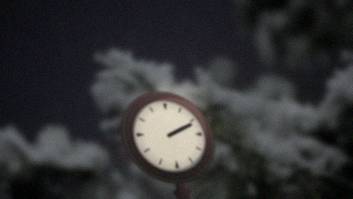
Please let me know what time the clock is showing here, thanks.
2:11
